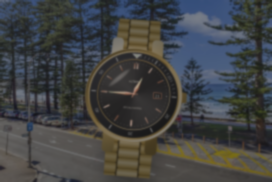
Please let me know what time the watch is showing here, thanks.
12:45
